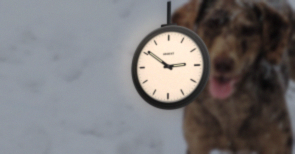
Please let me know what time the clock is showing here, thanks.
2:51
